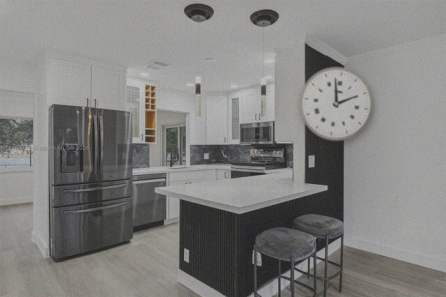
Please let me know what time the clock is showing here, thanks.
1:58
